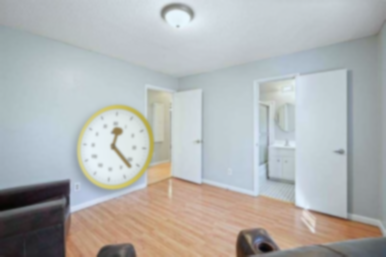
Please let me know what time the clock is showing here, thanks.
12:22
